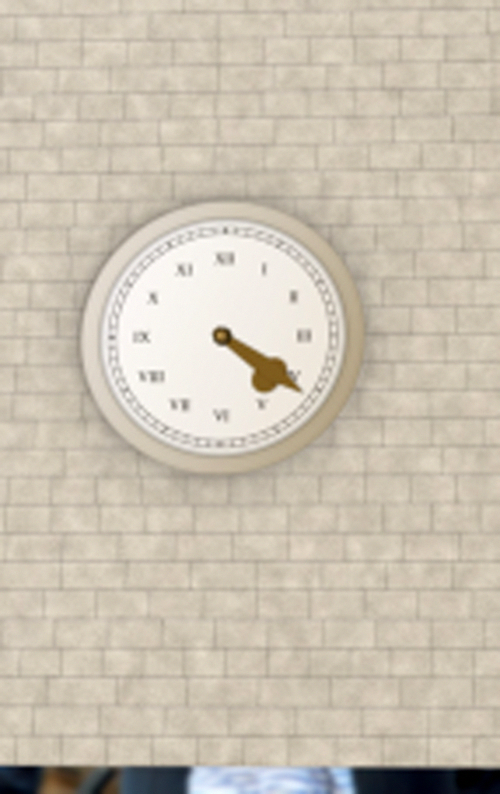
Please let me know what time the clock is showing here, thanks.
4:21
